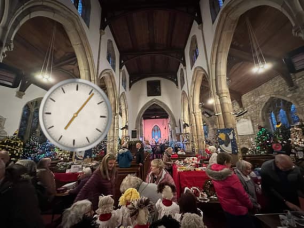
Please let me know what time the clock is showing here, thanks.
7:06
